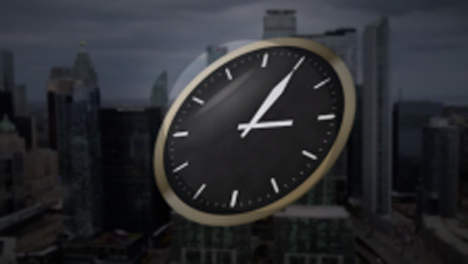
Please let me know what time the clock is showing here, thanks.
3:05
